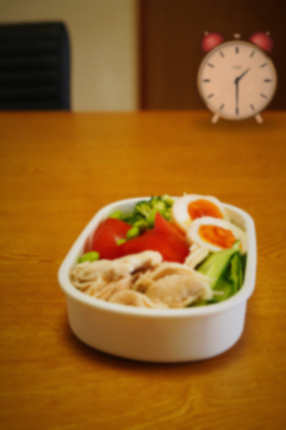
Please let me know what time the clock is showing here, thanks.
1:30
